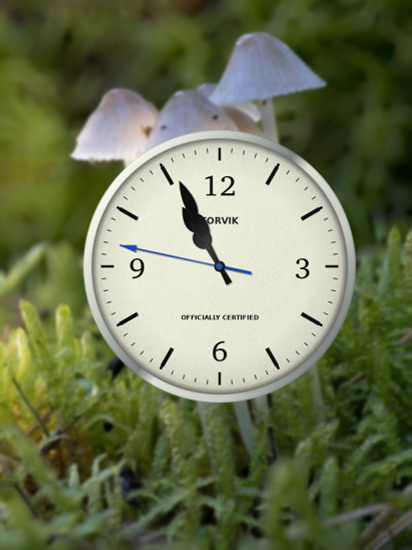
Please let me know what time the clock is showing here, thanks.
10:55:47
